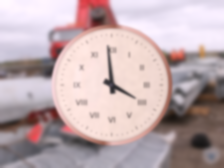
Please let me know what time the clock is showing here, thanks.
3:59
